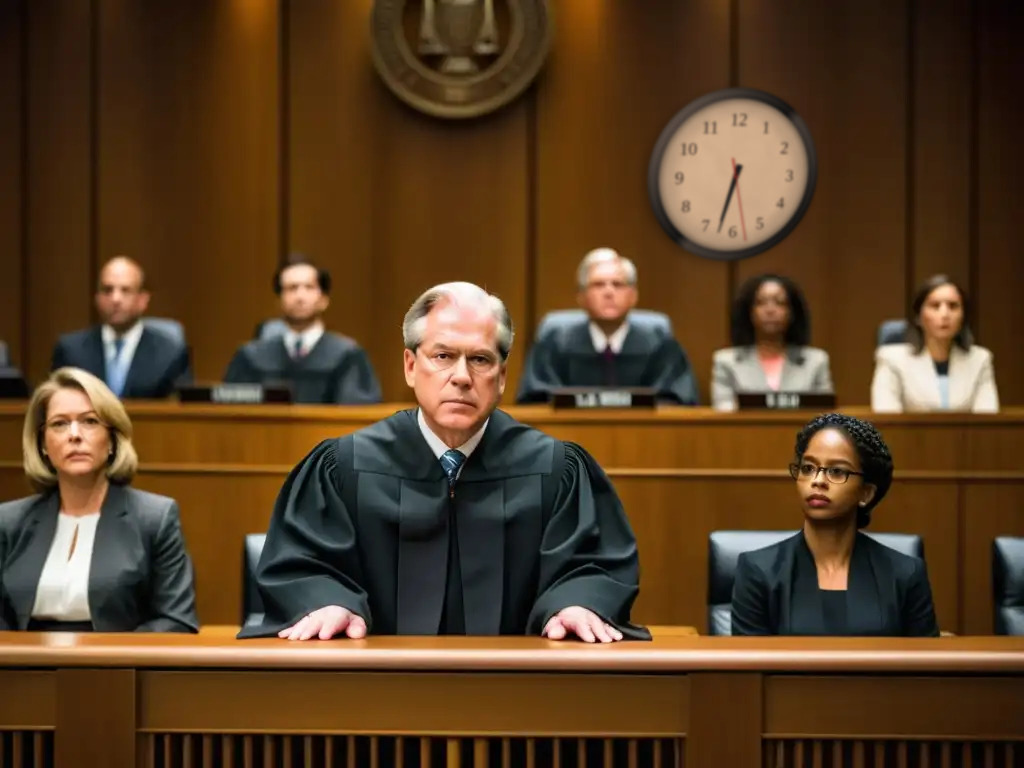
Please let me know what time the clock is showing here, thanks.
6:32:28
